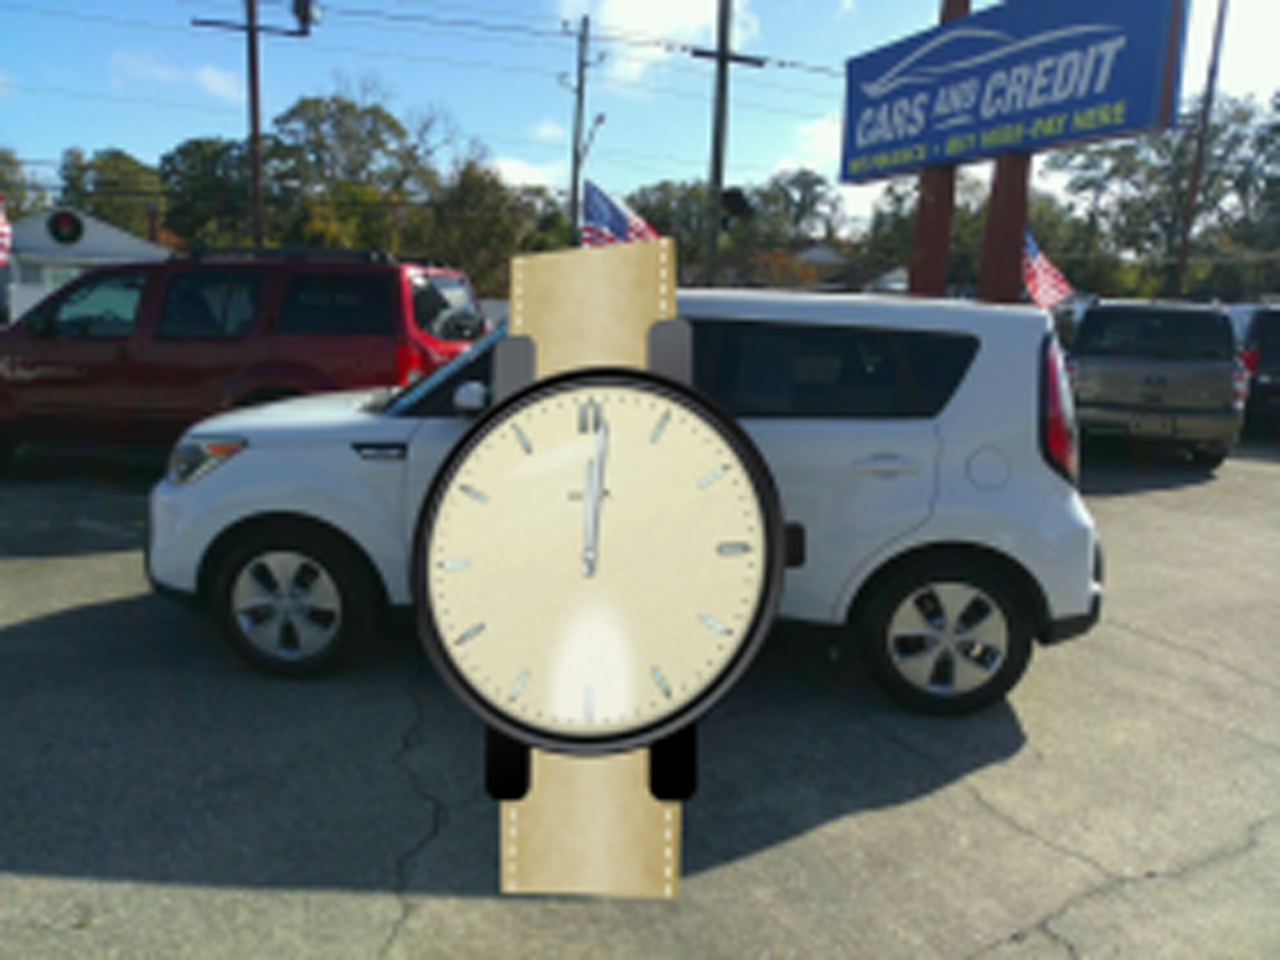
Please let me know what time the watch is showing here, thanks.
12:01
